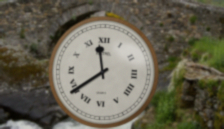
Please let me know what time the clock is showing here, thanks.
11:39
